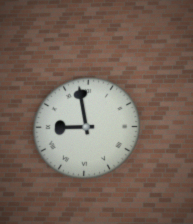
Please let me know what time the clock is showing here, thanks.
8:58
